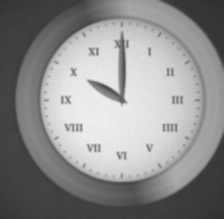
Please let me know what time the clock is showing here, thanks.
10:00
